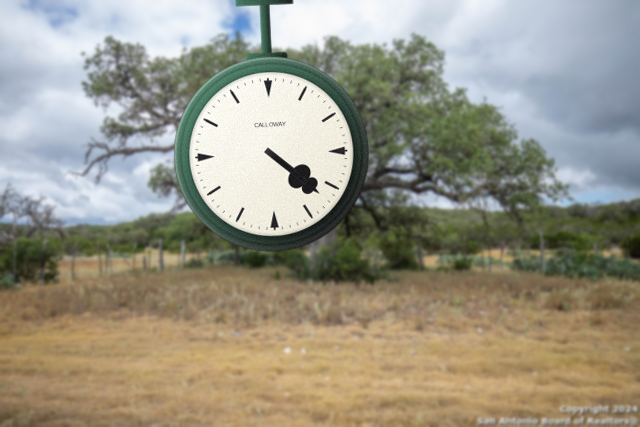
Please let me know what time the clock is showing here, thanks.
4:22
